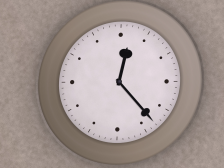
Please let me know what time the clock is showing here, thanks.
12:23
